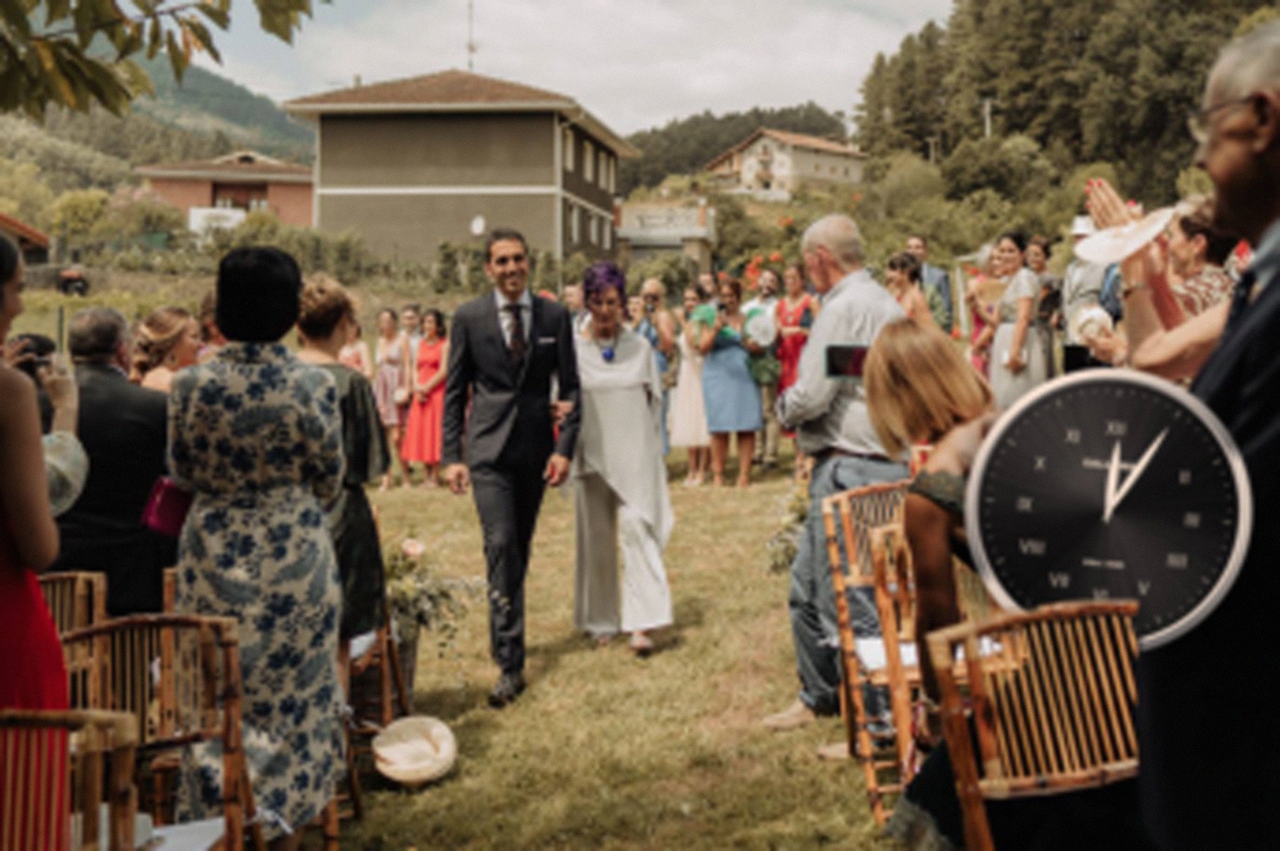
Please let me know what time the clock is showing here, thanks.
12:05
